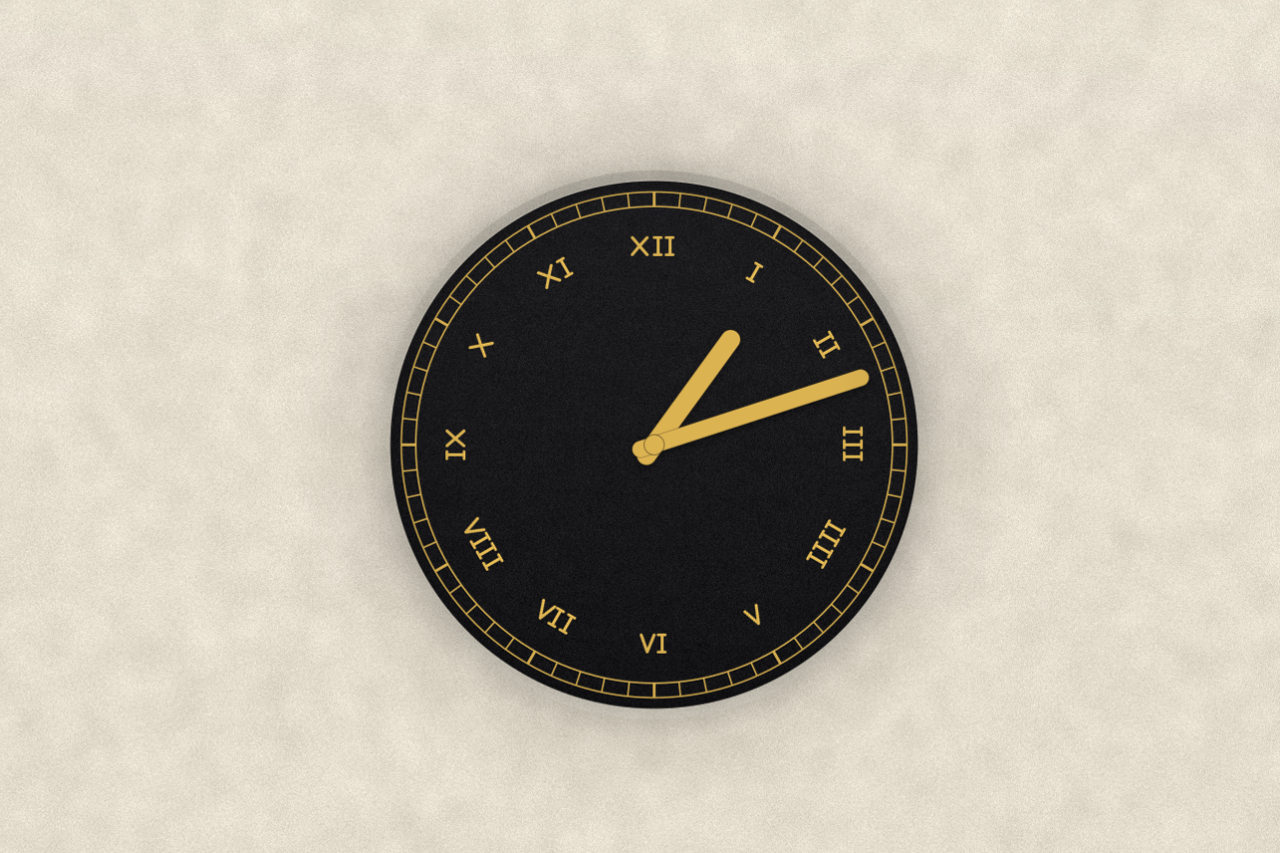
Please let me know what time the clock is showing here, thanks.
1:12
